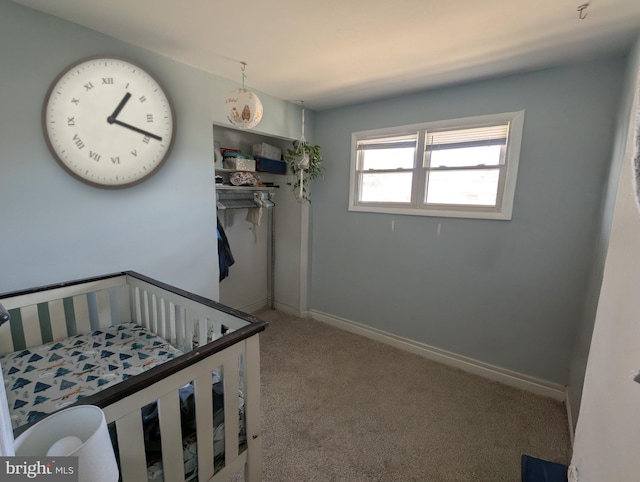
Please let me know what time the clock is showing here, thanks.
1:19
